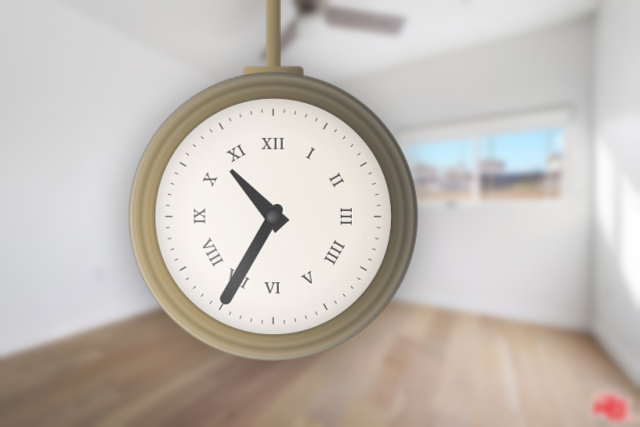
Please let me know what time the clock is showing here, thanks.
10:35
